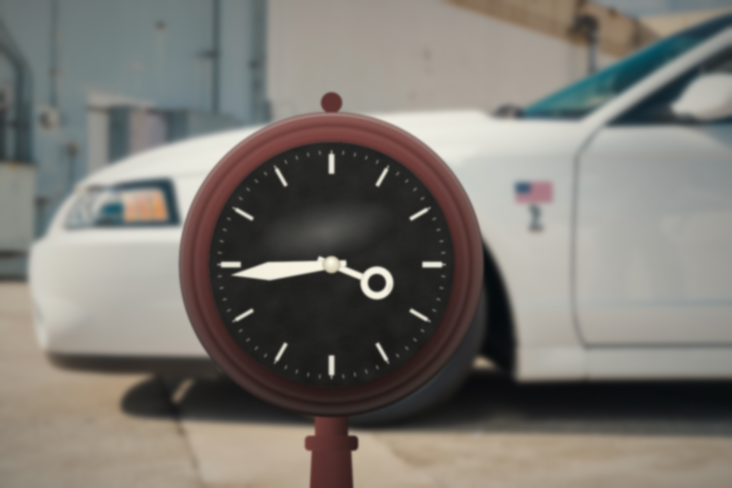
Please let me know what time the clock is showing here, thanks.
3:44
